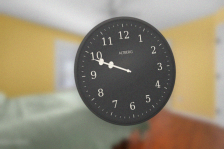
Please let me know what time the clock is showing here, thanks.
9:49
